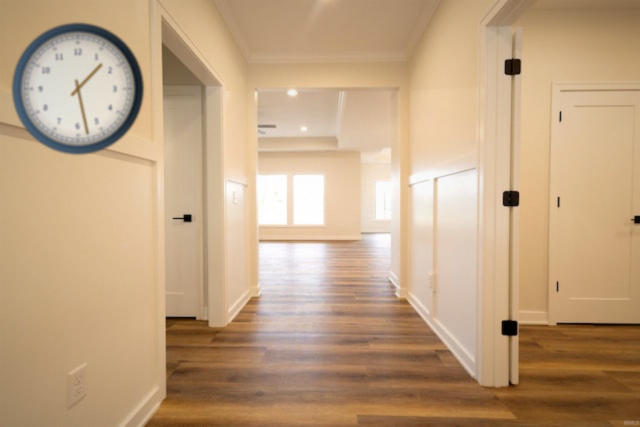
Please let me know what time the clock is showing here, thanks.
1:28
